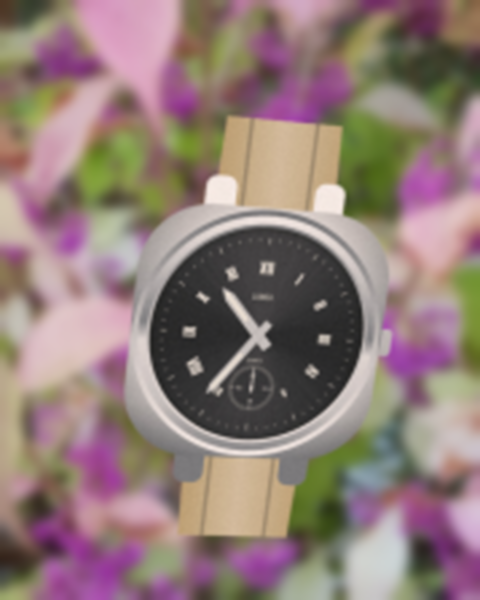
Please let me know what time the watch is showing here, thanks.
10:36
